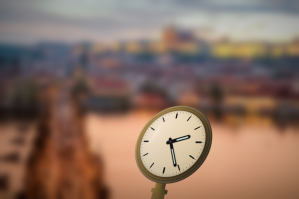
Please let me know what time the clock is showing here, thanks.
2:26
